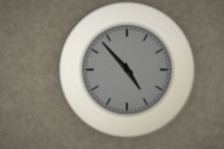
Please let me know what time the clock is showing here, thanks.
4:53
